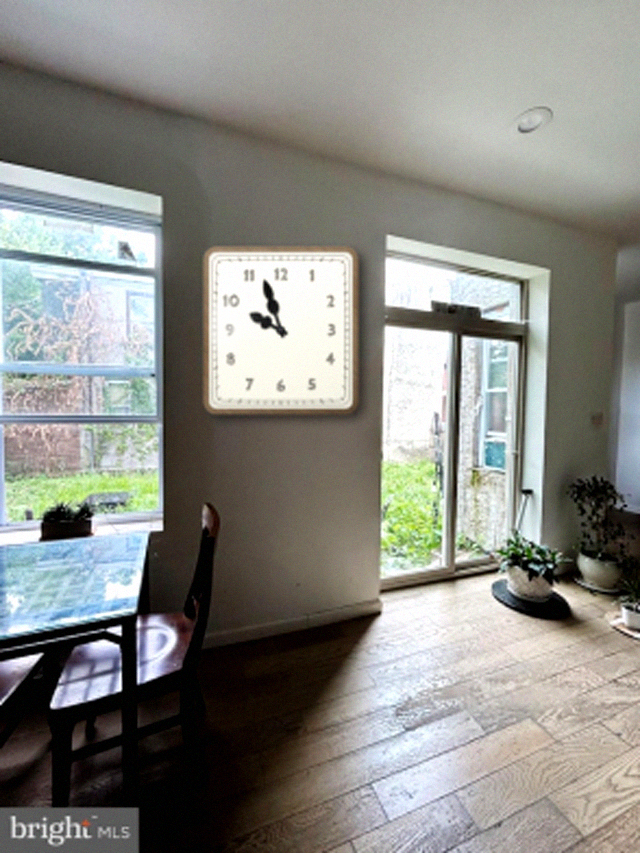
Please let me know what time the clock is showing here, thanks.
9:57
